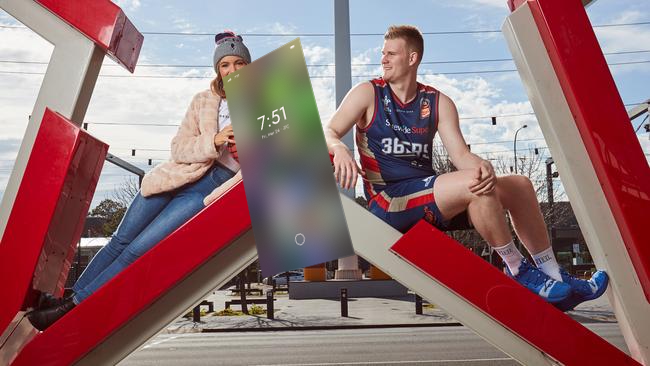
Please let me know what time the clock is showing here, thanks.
7:51
